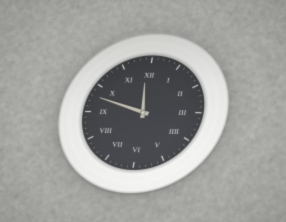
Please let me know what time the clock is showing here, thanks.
11:48
